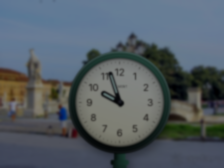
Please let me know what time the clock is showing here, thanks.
9:57
